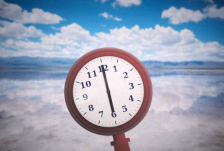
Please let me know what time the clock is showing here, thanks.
6:00
